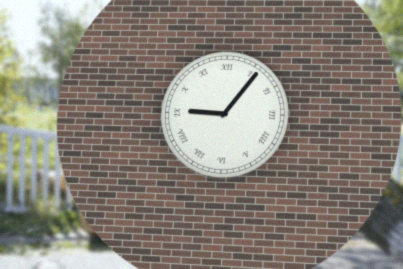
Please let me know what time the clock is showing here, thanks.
9:06
